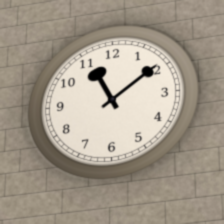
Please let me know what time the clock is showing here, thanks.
11:09
